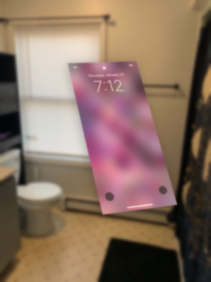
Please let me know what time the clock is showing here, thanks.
7:12
